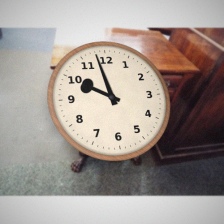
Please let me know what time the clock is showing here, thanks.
9:58
